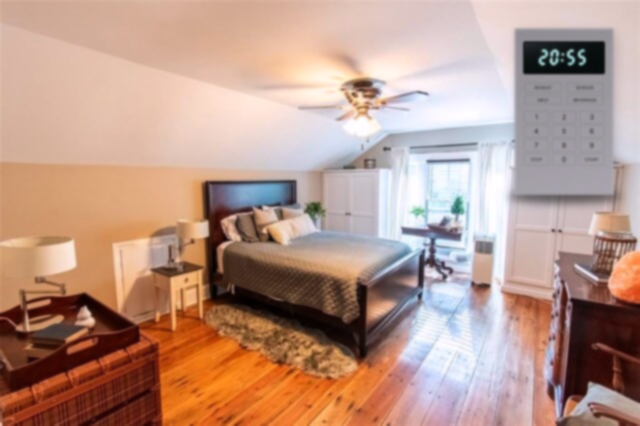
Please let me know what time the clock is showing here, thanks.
20:55
